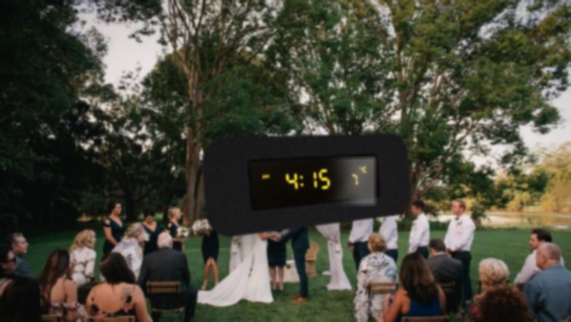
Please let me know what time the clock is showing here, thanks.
4:15
